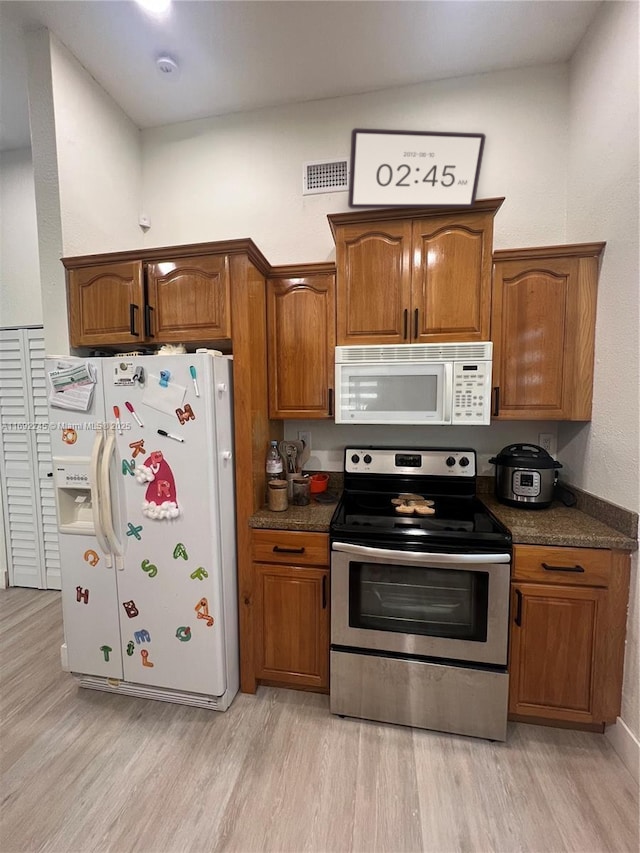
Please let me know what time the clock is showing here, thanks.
2:45
